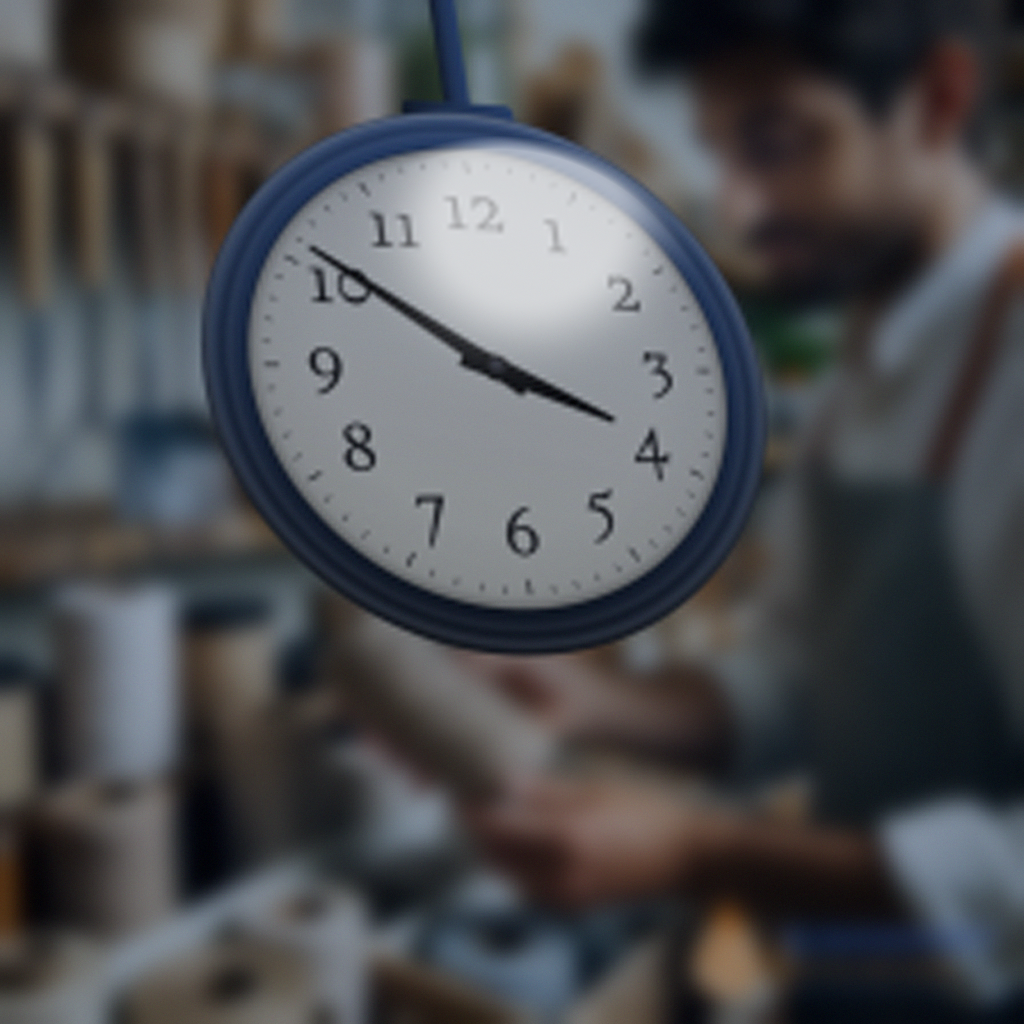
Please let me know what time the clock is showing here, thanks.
3:51
